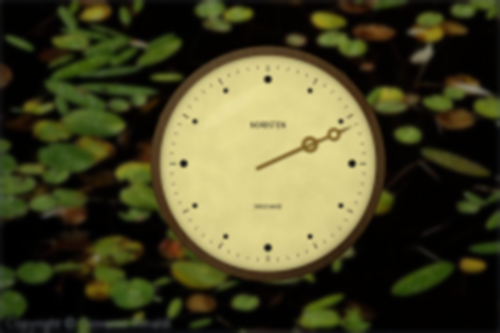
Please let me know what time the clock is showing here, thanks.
2:11
